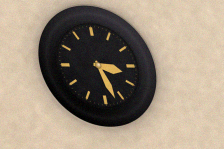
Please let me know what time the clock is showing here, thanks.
3:27
